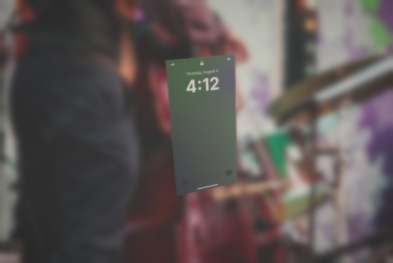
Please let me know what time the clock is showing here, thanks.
4:12
